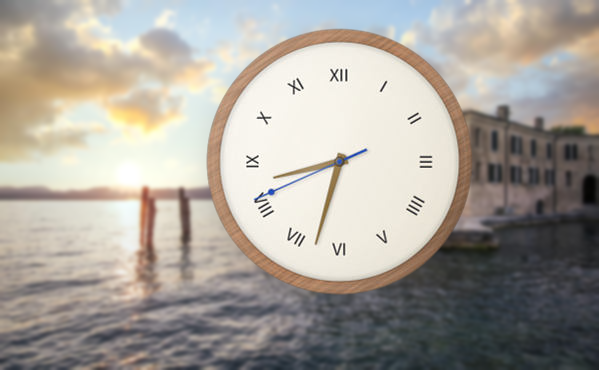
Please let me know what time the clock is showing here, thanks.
8:32:41
